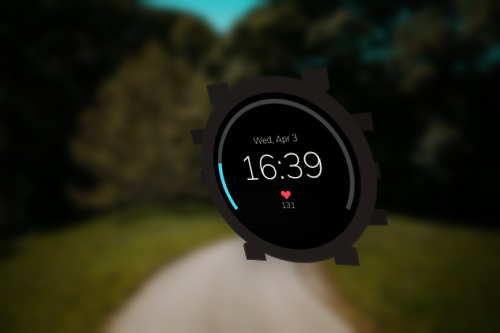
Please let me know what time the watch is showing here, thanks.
16:39
